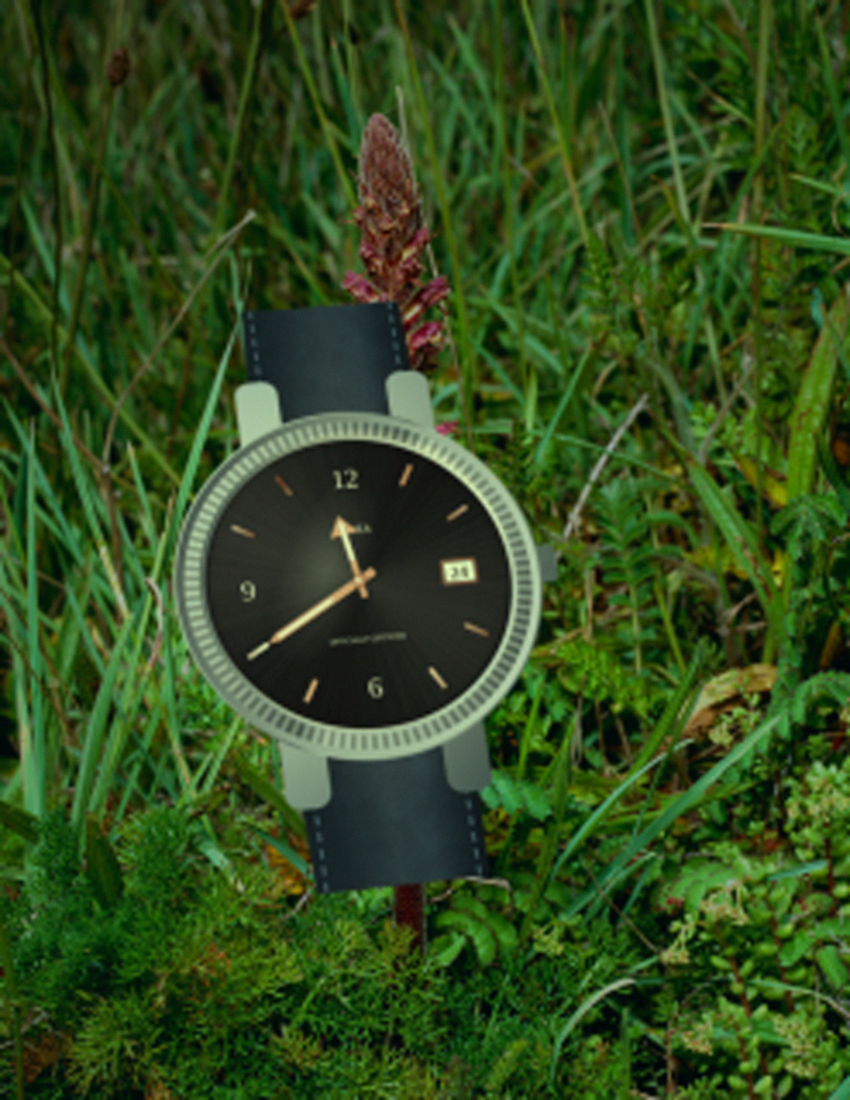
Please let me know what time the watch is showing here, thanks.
11:40
